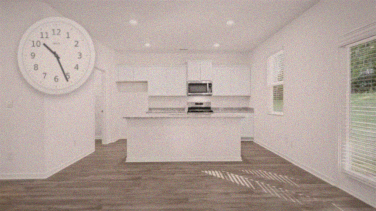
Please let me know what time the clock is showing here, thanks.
10:26
